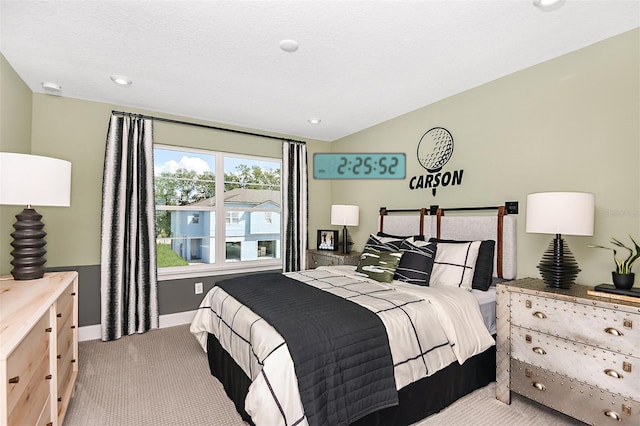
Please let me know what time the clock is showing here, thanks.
2:25:52
